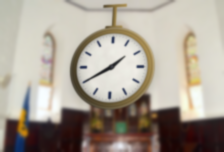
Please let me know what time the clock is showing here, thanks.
1:40
